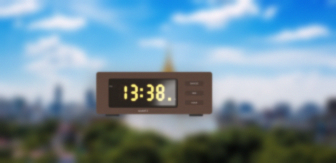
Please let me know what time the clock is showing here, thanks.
13:38
